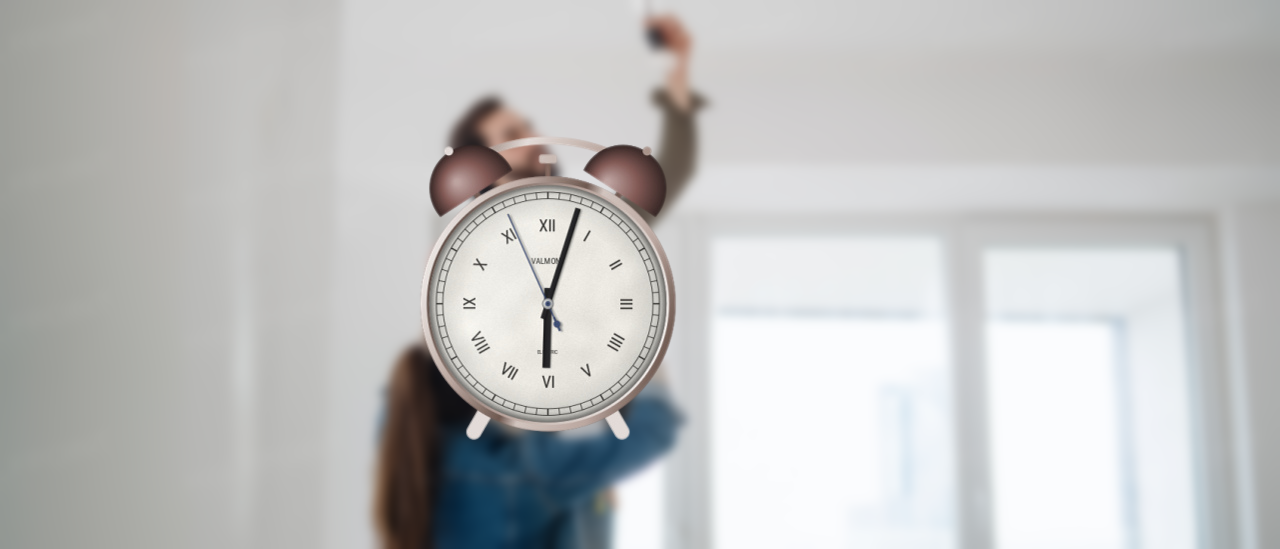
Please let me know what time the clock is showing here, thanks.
6:02:56
